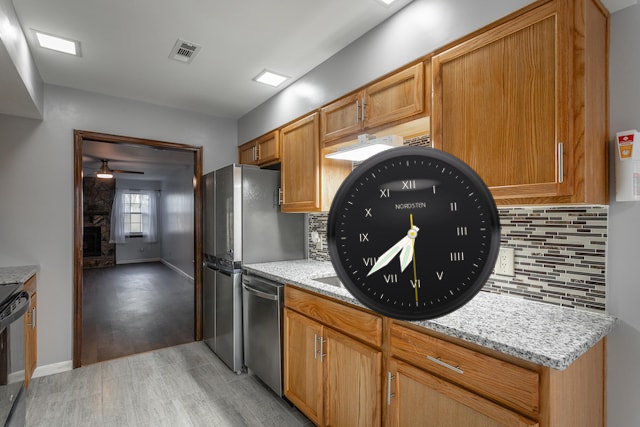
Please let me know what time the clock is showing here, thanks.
6:38:30
